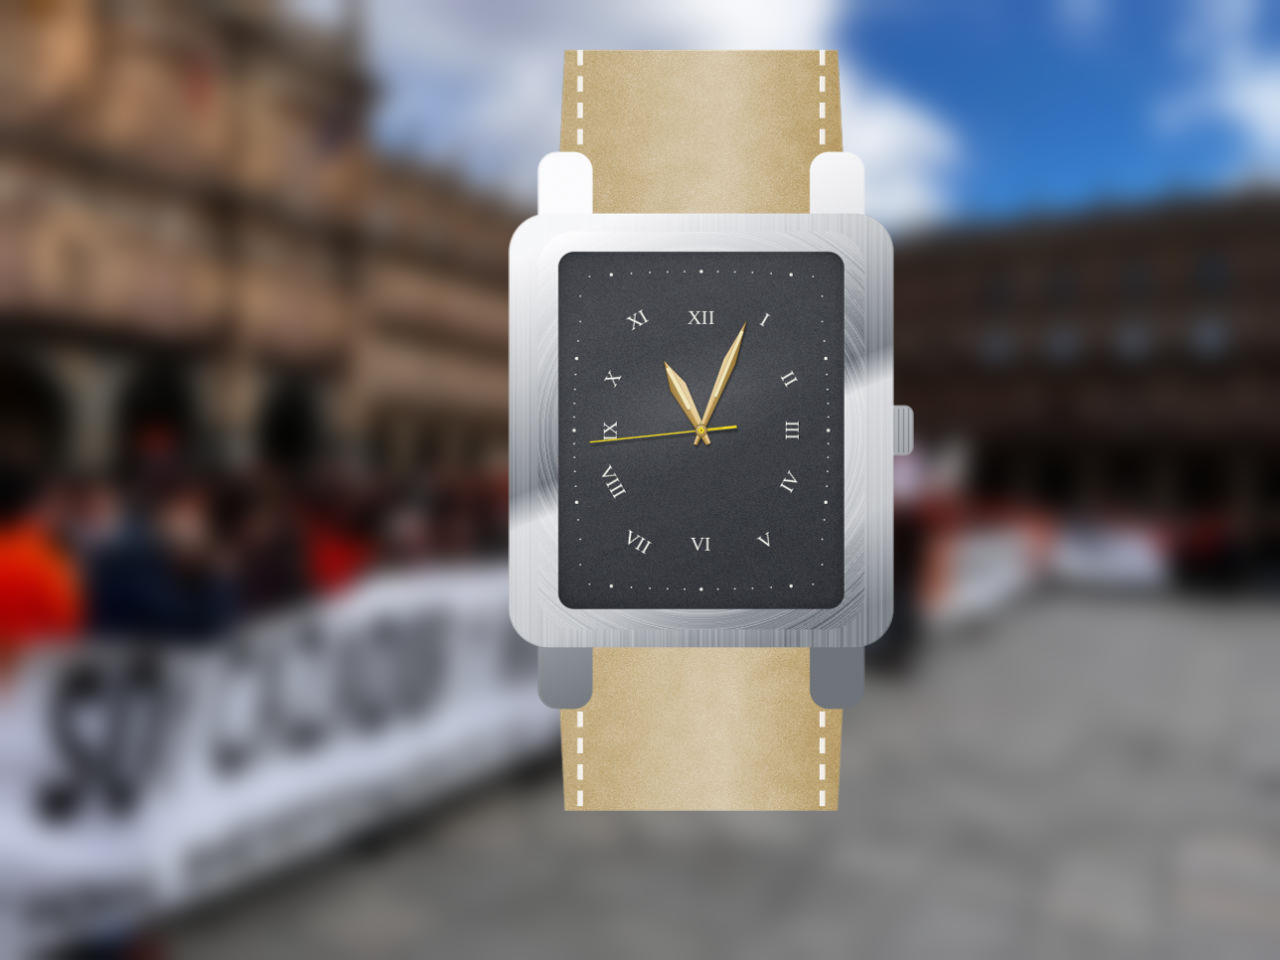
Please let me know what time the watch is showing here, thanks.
11:03:44
